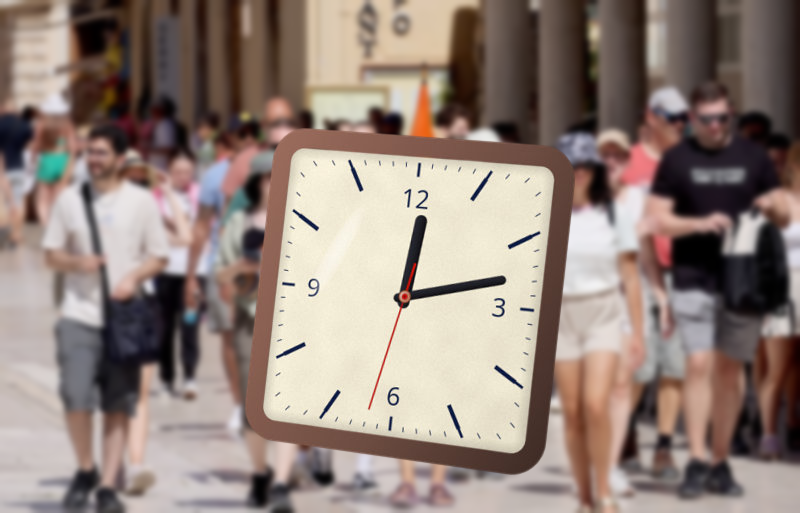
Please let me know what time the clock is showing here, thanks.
12:12:32
